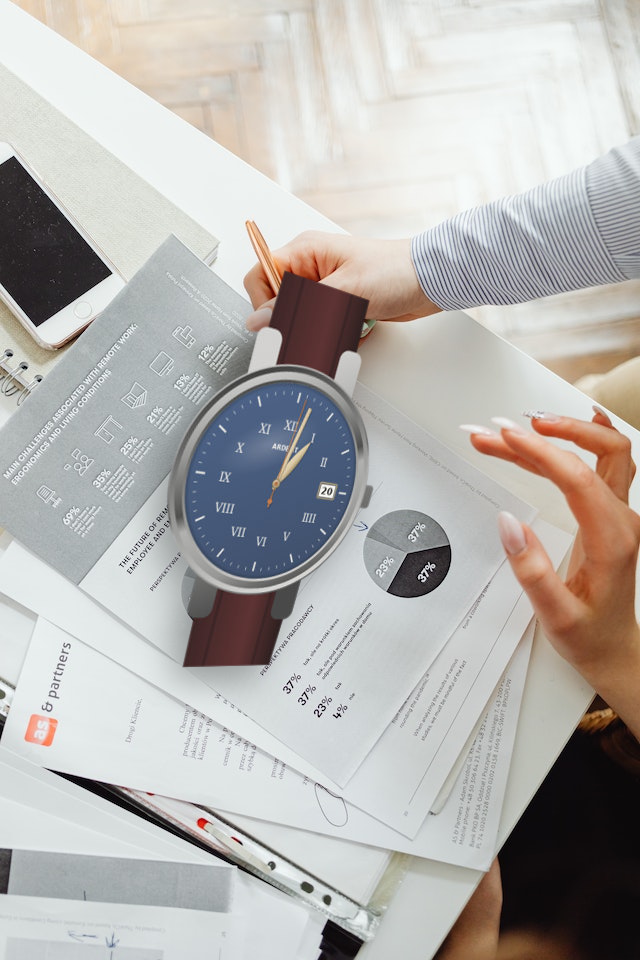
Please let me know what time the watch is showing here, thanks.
1:02:01
